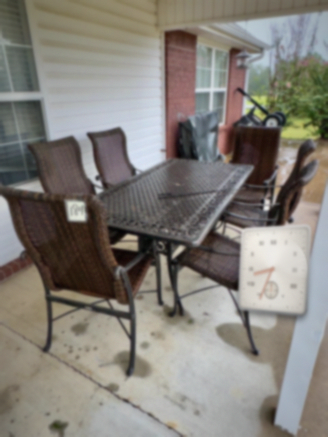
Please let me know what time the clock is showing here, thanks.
8:34
